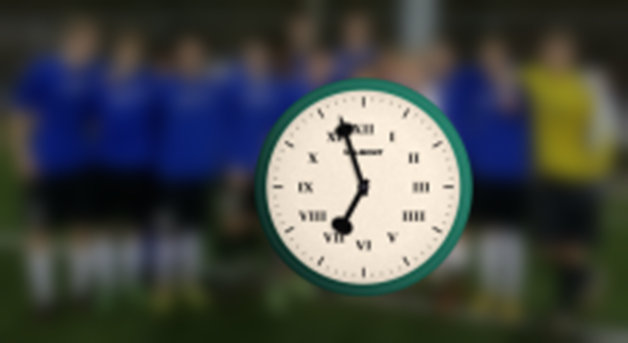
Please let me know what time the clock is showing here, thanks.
6:57
